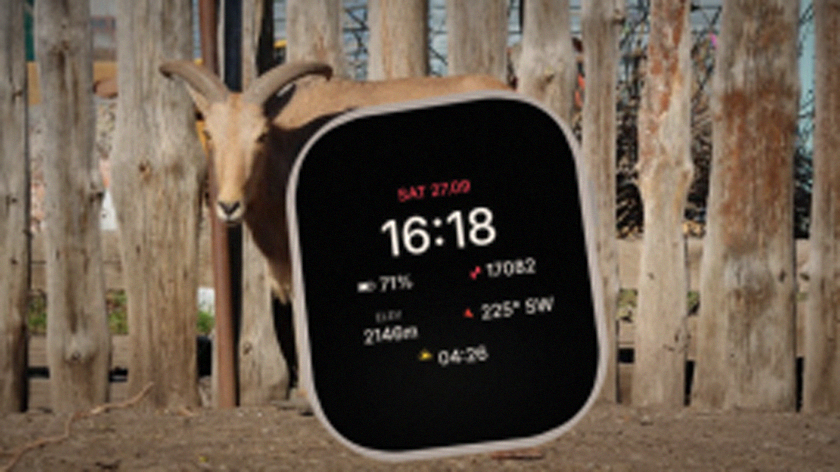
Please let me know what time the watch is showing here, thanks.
16:18
